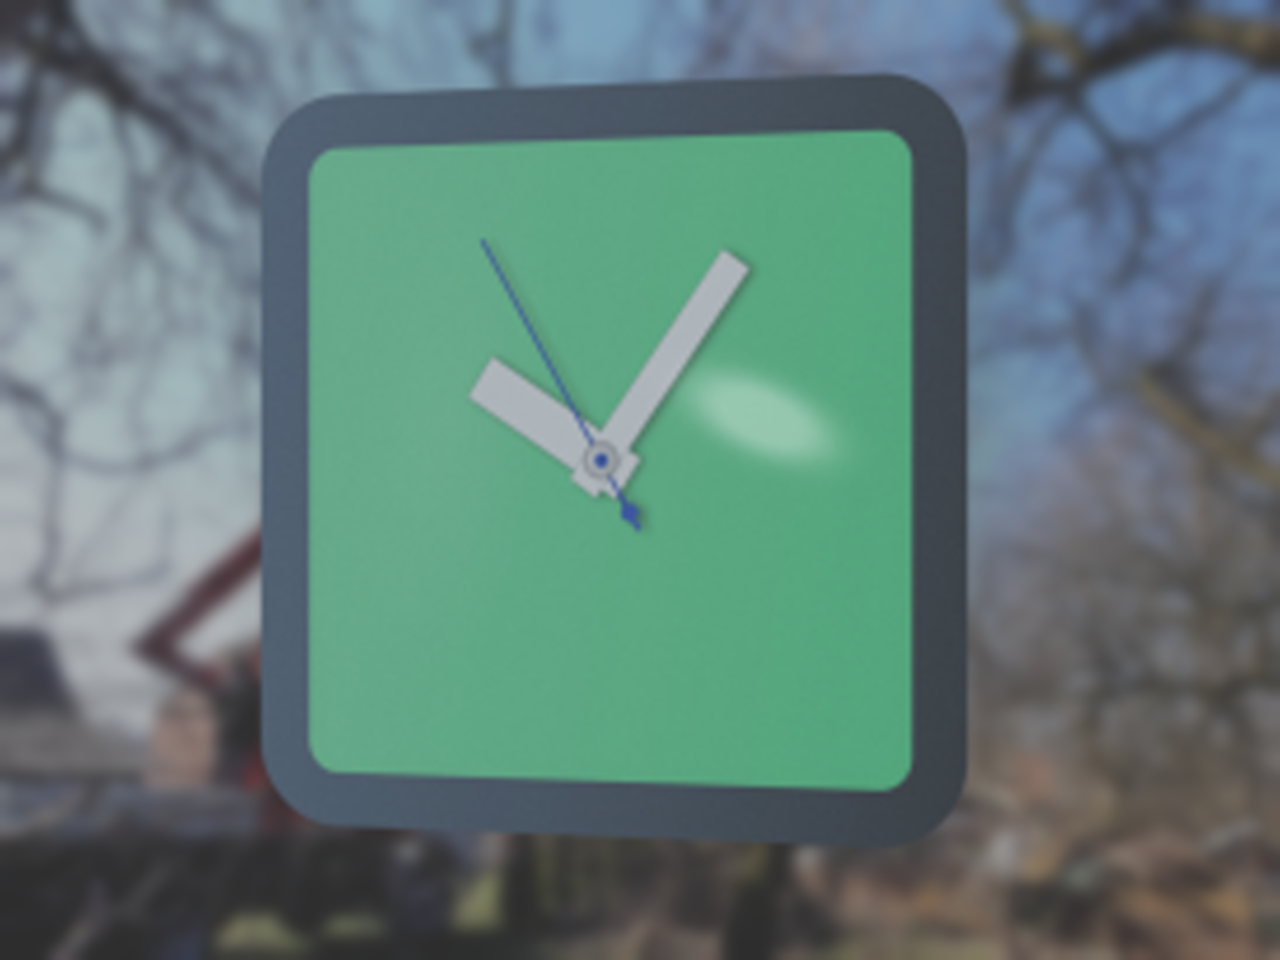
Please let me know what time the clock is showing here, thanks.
10:05:55
